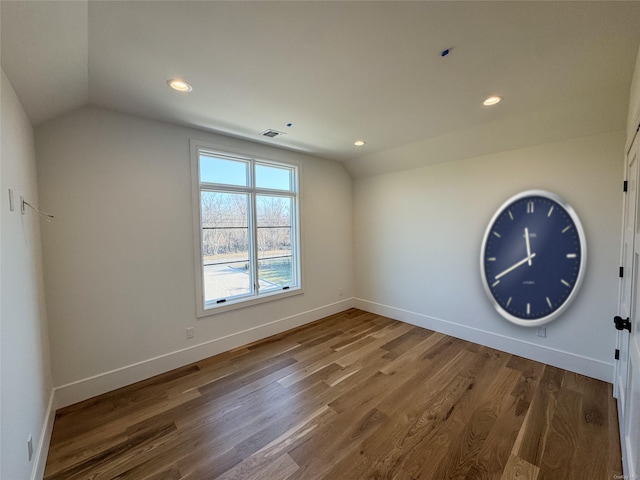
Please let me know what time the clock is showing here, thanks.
11:41
